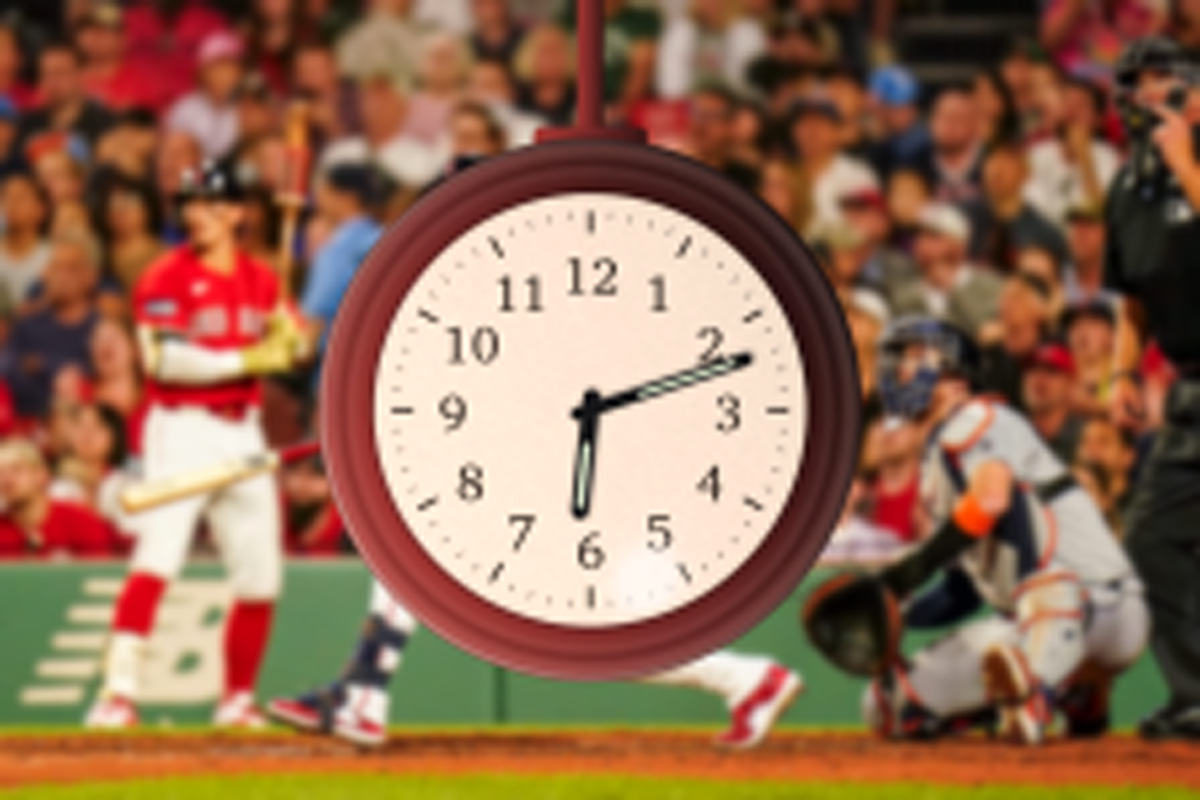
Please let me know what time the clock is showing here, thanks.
6:12
